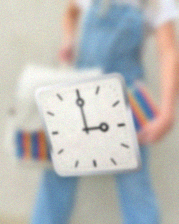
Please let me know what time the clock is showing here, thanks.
3:00
